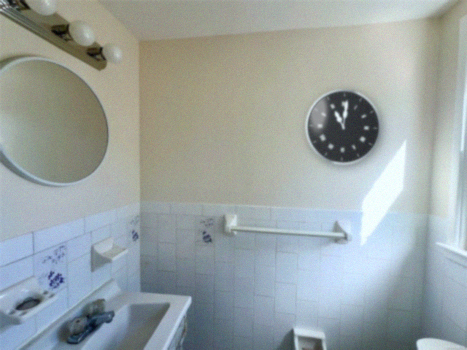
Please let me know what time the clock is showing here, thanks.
11:01
